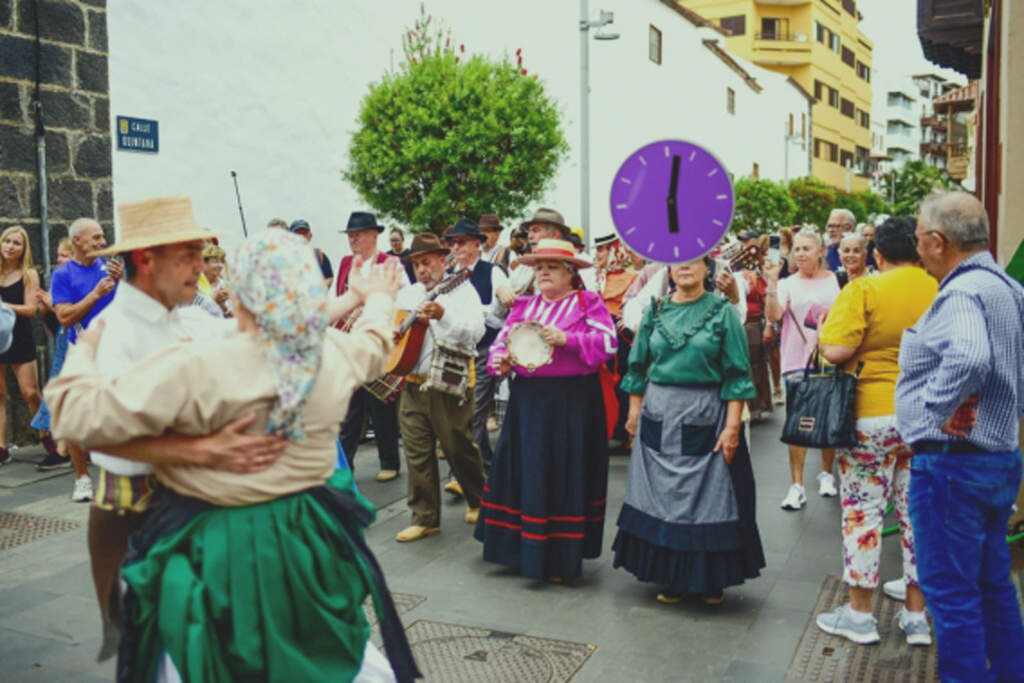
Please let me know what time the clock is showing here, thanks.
6:02
